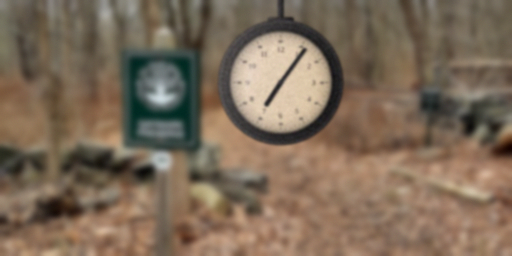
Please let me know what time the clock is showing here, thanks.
7:06
